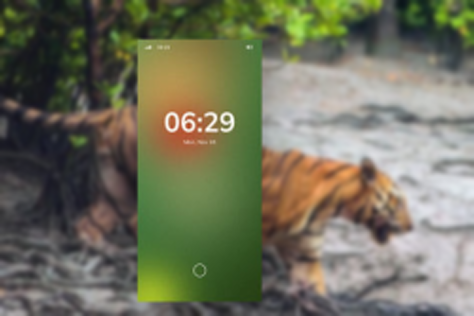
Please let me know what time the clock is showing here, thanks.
6:29
